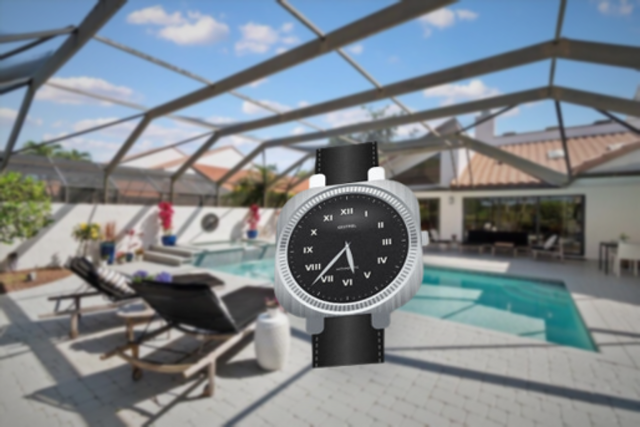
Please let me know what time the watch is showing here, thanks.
5:37
